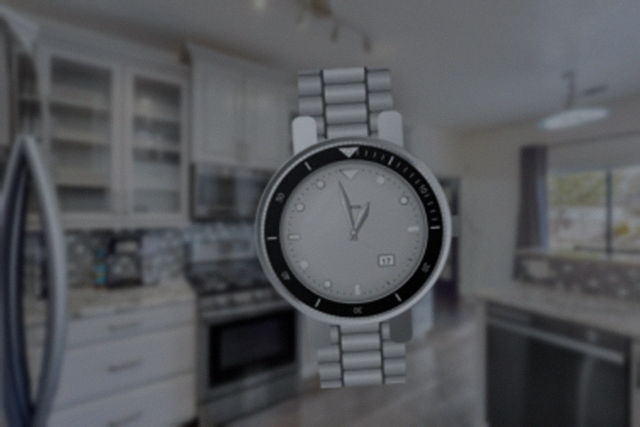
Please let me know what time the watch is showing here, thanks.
12:58
